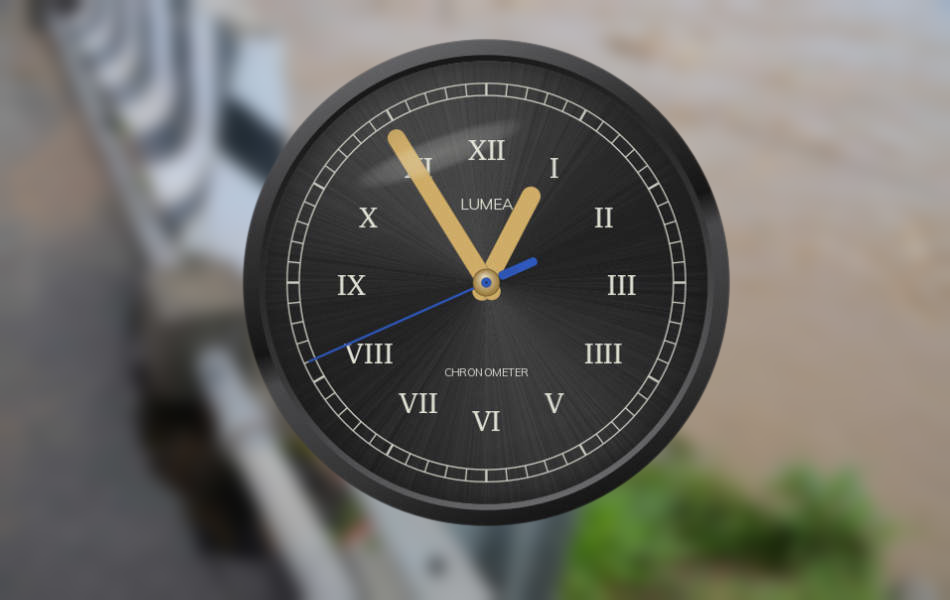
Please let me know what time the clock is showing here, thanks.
12:54:41
